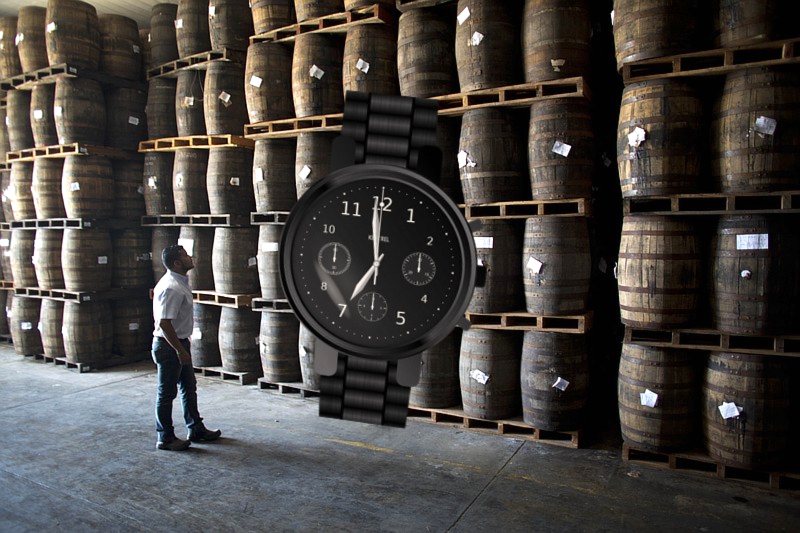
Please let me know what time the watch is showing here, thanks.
6:59
